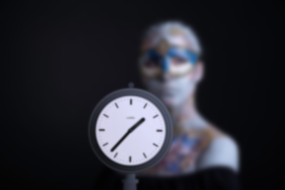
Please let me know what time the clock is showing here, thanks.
1:37
